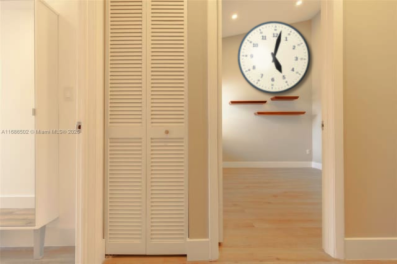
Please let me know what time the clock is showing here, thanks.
5:02
